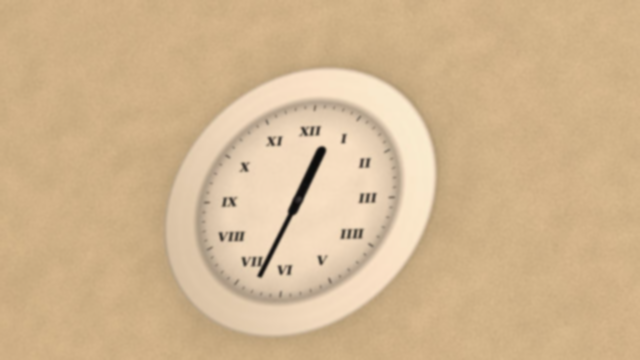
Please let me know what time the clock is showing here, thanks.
12:33
